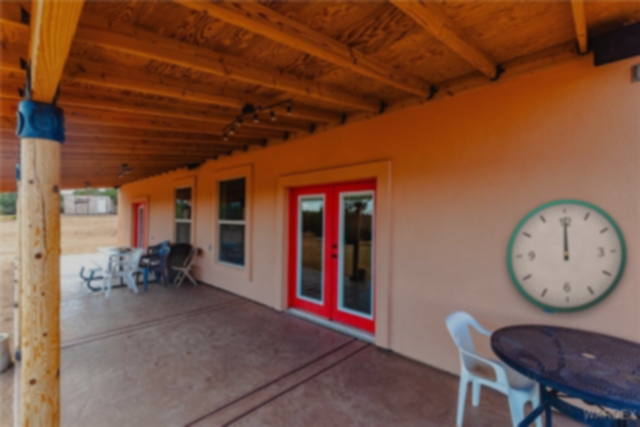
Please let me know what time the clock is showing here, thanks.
12:00
